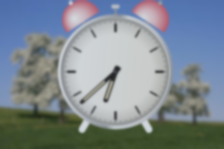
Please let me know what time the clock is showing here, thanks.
6:38
